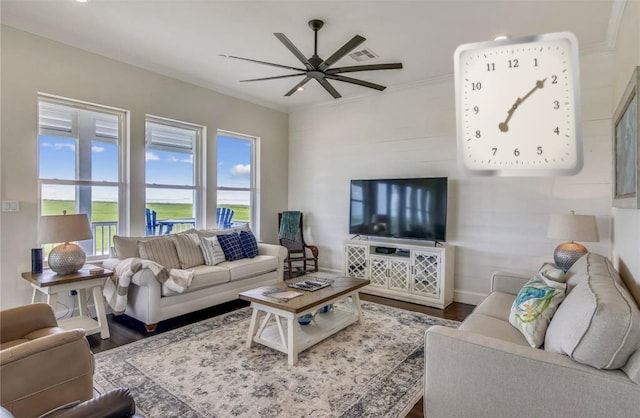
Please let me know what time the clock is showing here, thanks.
7:09
